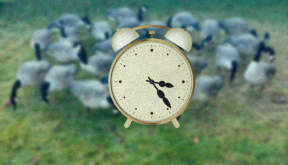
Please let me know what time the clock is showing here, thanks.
3:24
